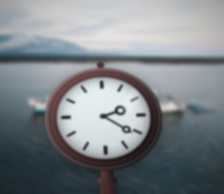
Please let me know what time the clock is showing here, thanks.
2:21
